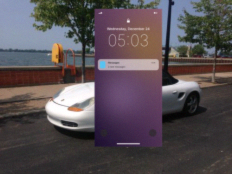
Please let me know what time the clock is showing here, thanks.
5:03
